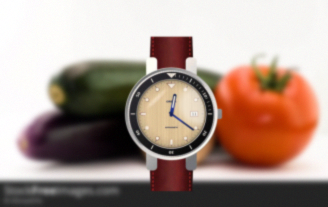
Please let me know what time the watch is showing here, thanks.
12:21
